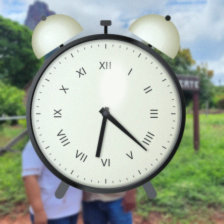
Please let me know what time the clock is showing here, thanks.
6:22
